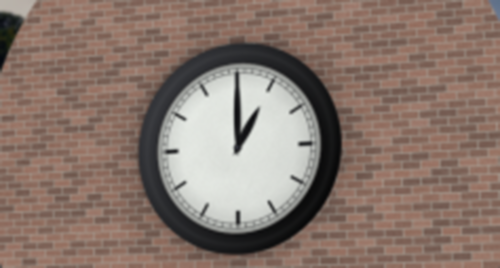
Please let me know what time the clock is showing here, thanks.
1:00
